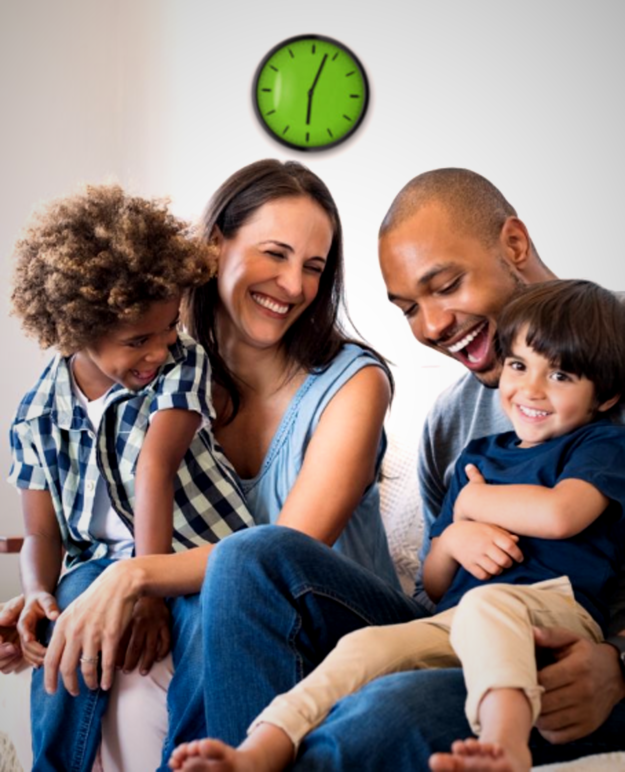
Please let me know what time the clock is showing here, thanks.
6:03
